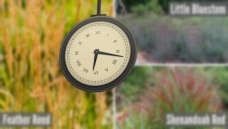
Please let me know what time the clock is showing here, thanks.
6:17
